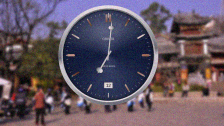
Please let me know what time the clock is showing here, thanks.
7:01
